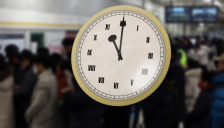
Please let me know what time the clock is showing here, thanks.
11:00
